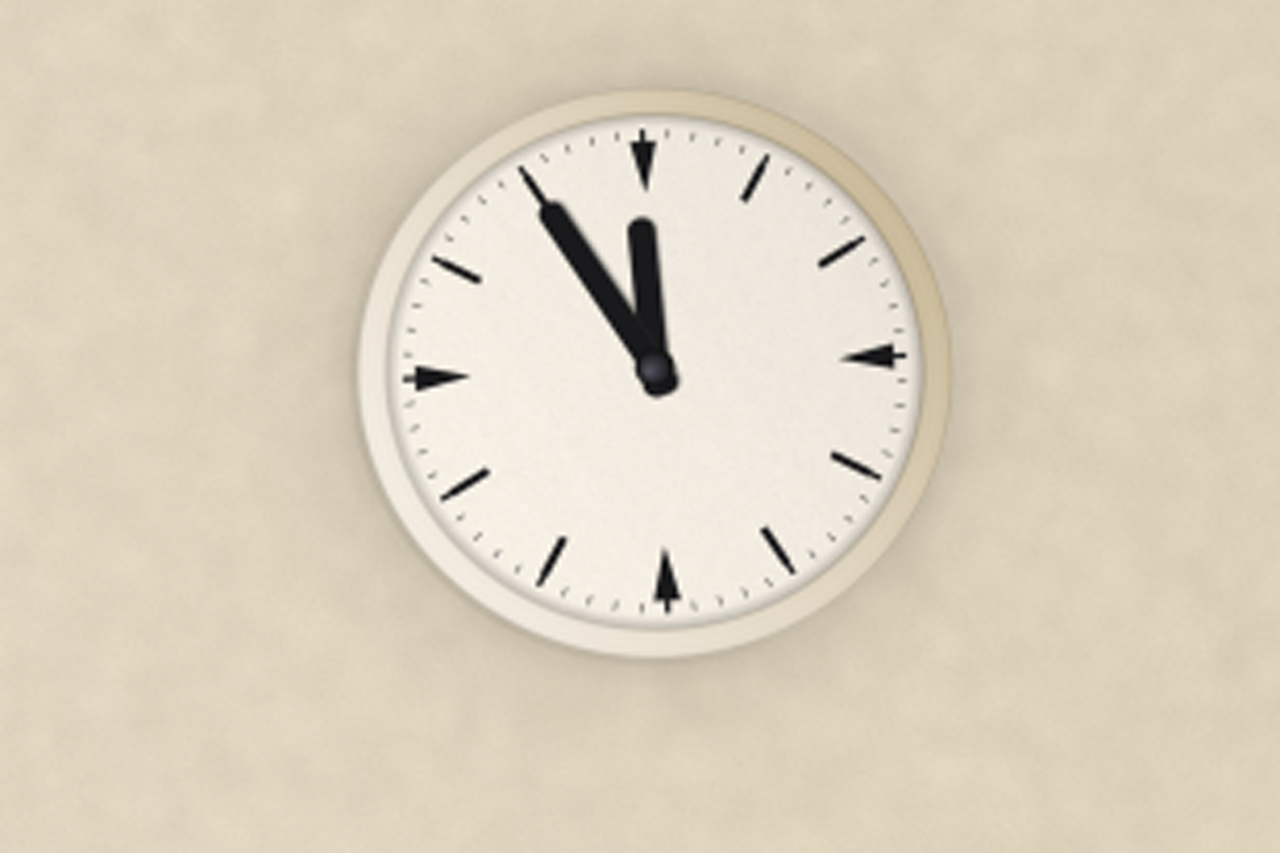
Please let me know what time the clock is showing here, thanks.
11:55
